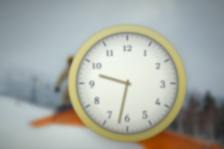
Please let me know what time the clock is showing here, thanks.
9:32
